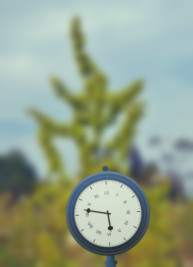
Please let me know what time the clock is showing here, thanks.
5:47
